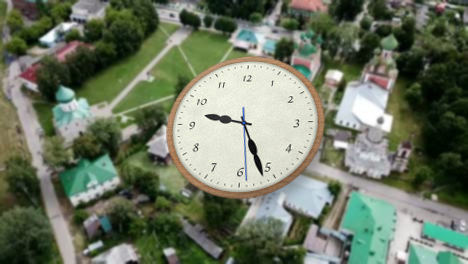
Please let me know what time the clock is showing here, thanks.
9:26:29
